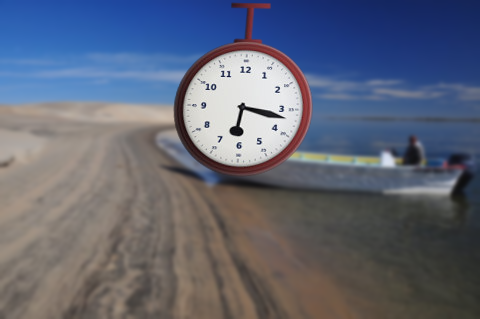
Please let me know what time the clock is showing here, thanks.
6:17
